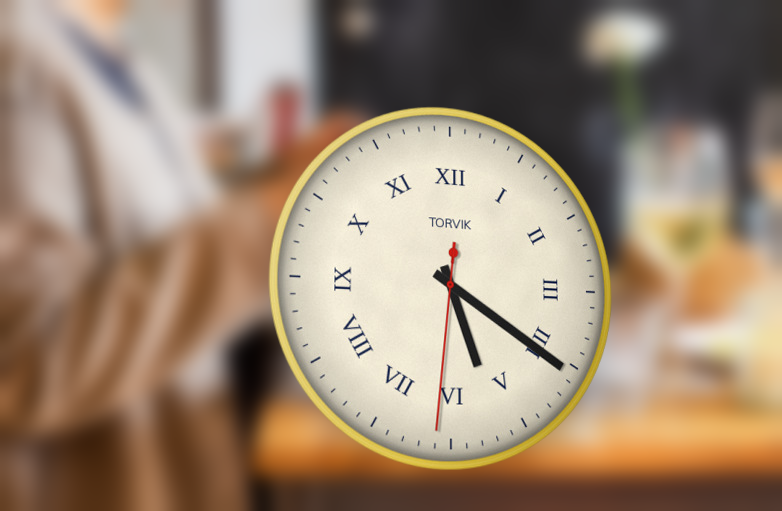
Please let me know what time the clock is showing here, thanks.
5:20:31
